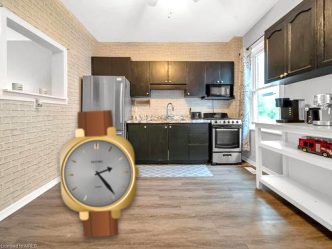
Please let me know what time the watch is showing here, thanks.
2:24
